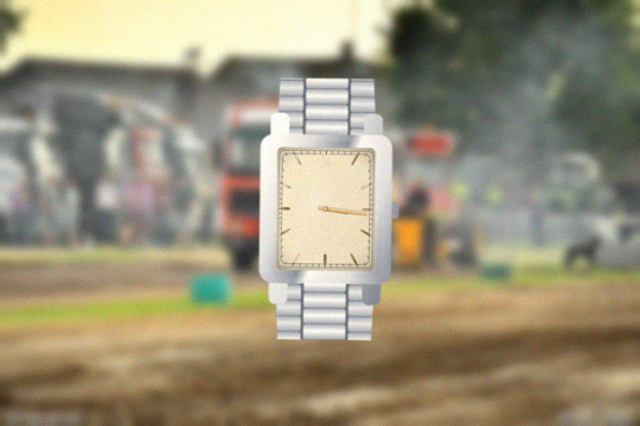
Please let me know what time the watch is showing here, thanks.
3:16
